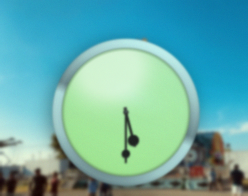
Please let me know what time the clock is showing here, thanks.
5:30
